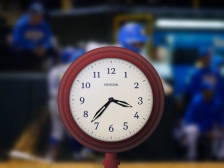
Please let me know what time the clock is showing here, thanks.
3:37
